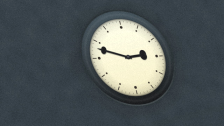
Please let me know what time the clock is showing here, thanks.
2:48
